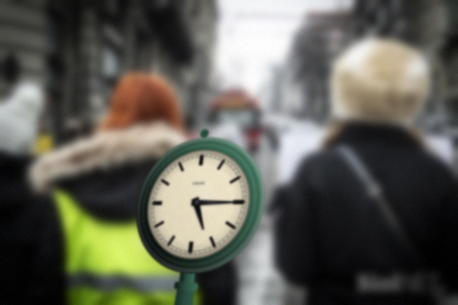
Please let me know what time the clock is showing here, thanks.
5:15
